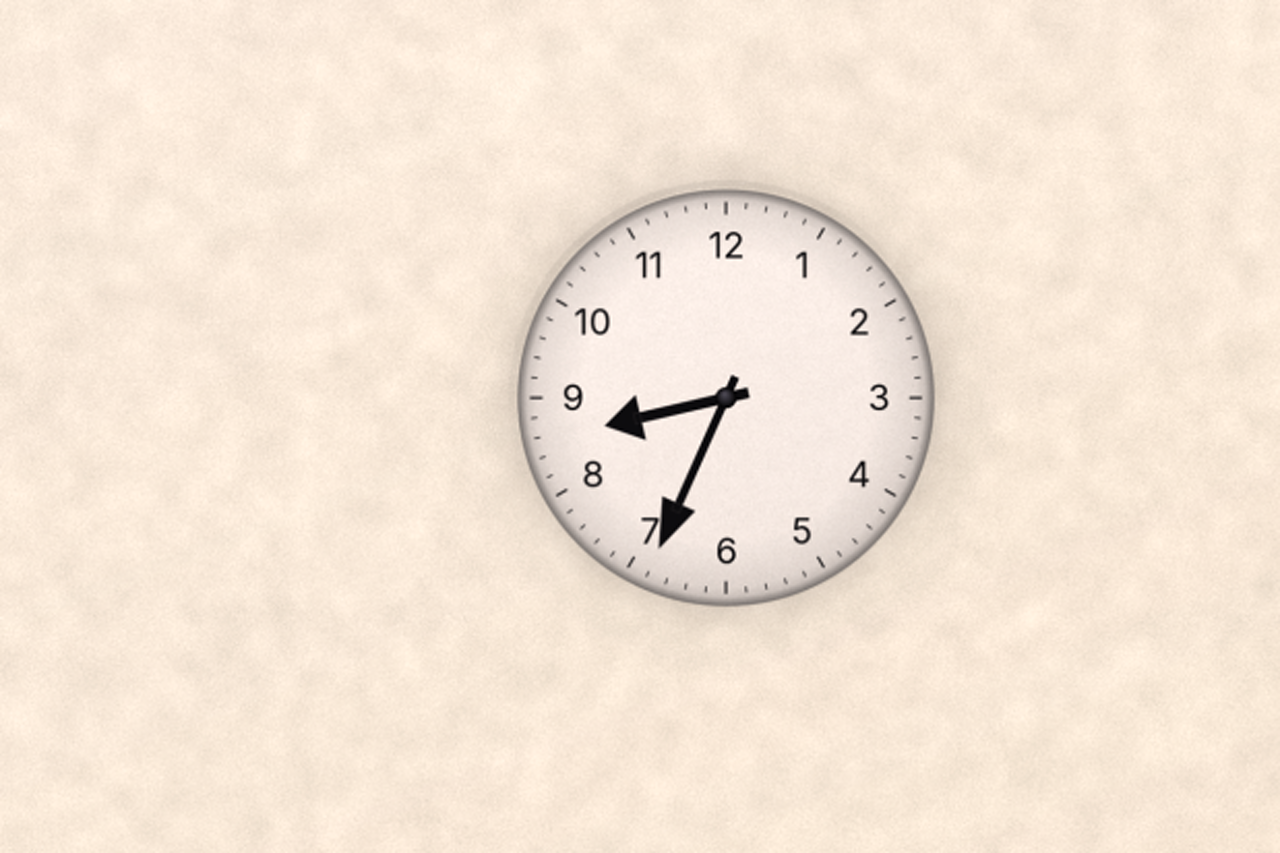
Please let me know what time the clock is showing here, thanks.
8:34
